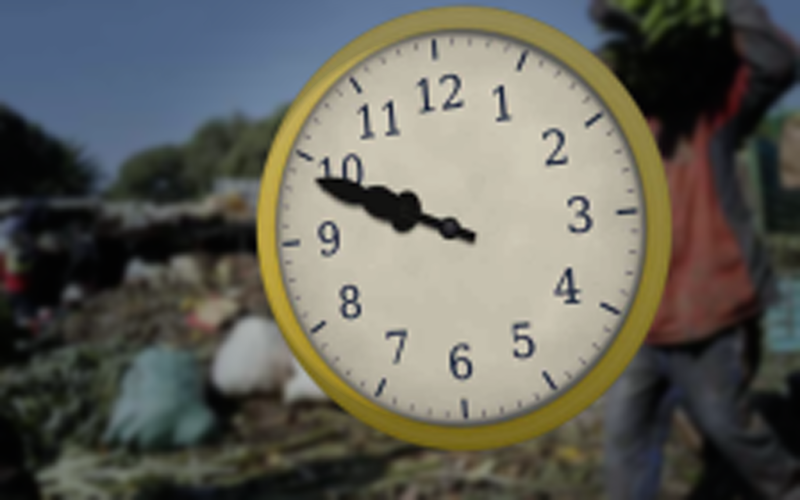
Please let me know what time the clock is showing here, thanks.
9:49
